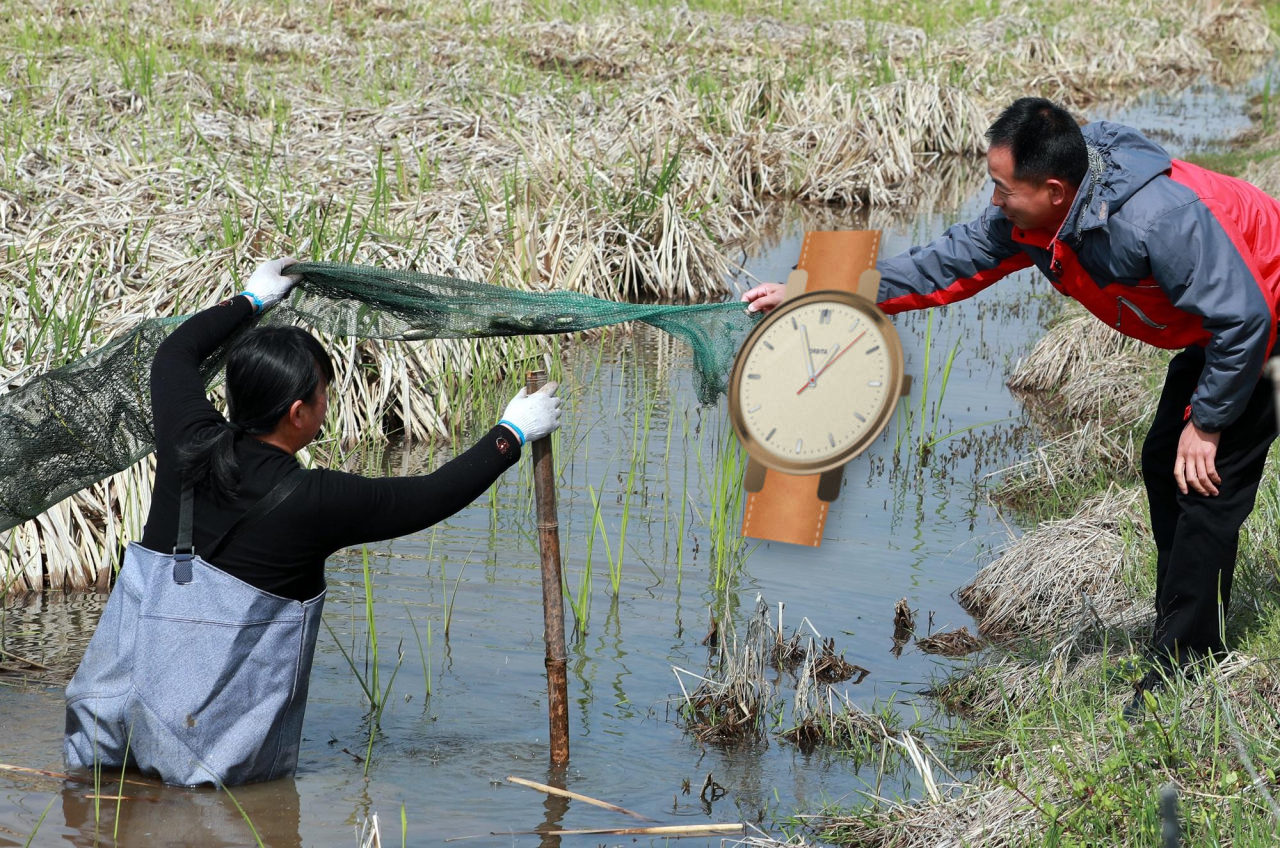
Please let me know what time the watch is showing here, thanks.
12:56:07
